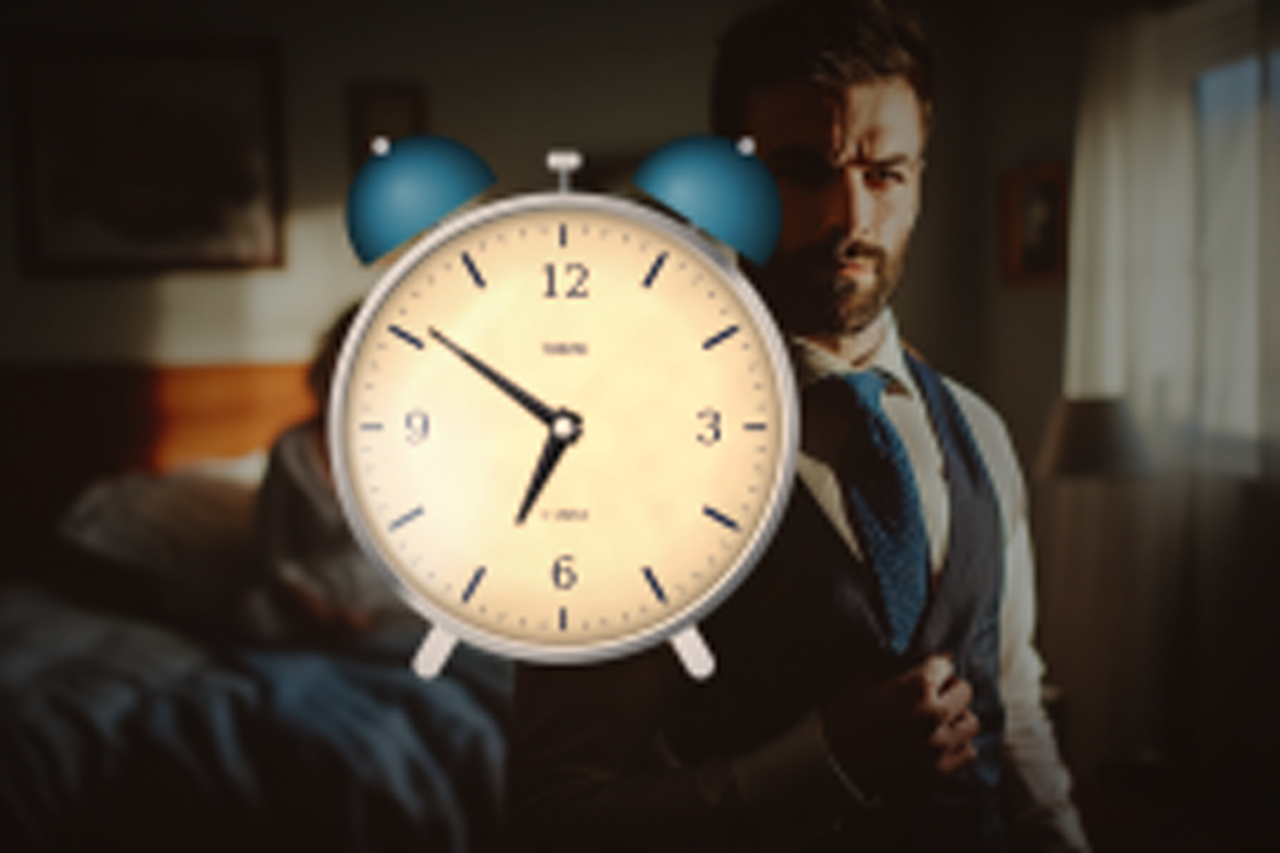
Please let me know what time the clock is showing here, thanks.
6:51
